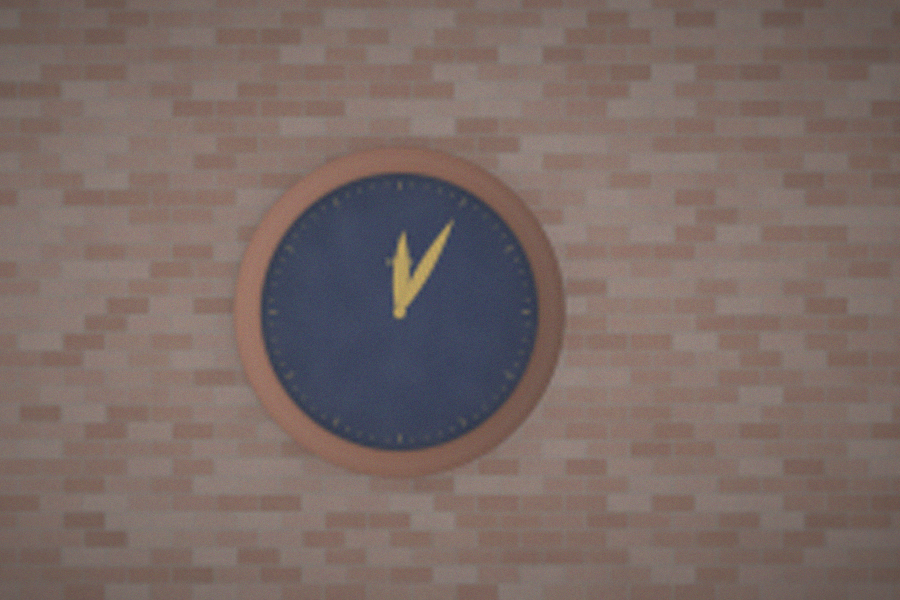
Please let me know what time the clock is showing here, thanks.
12:05
